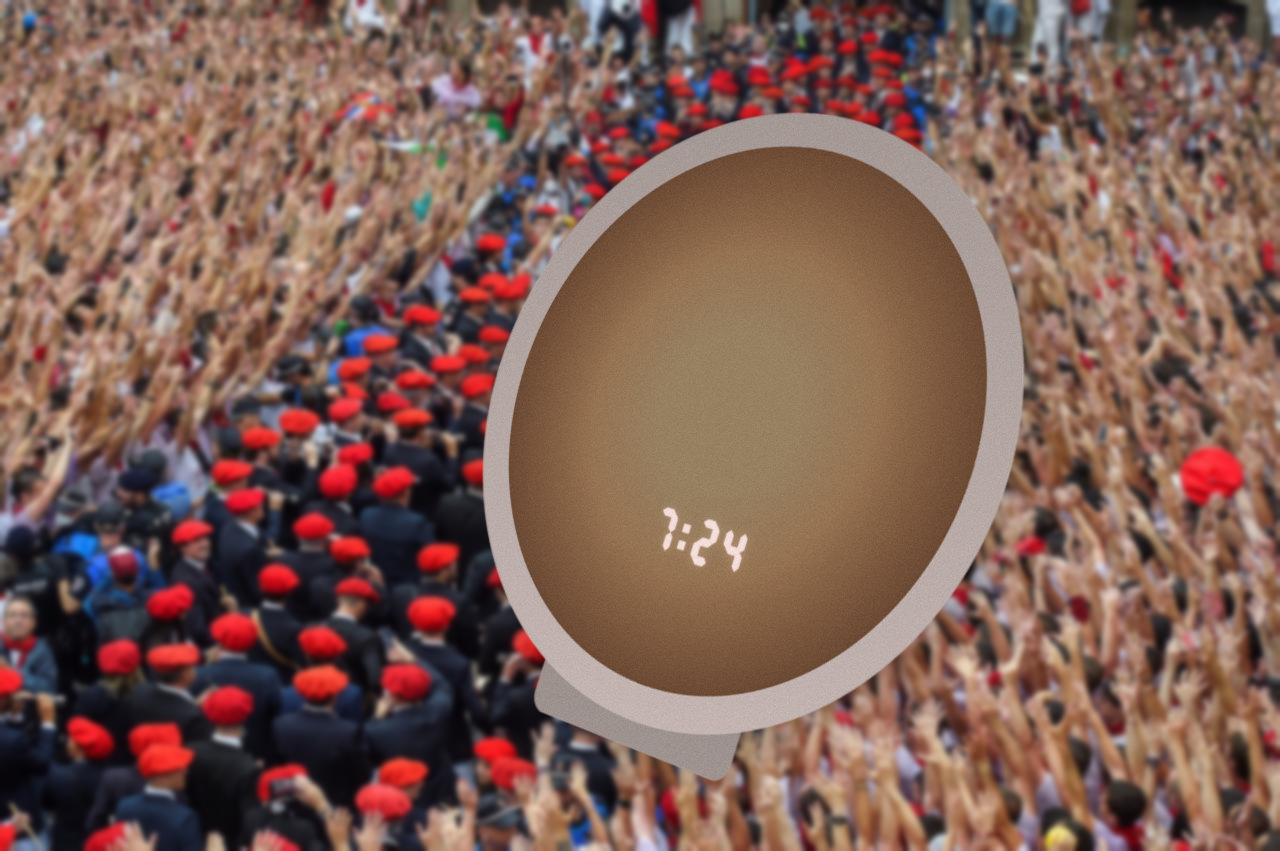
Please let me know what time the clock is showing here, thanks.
7:24
